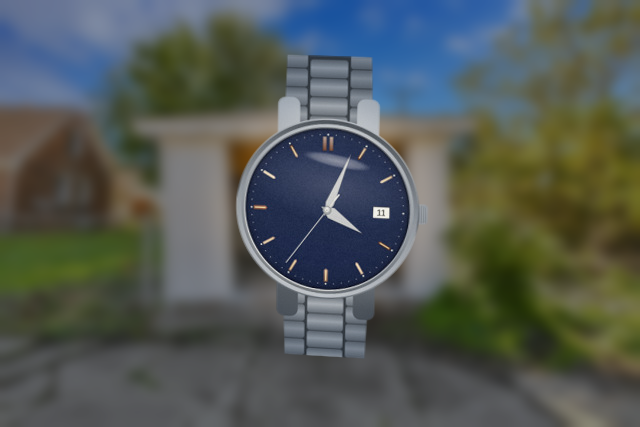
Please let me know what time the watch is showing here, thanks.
4:03:36
